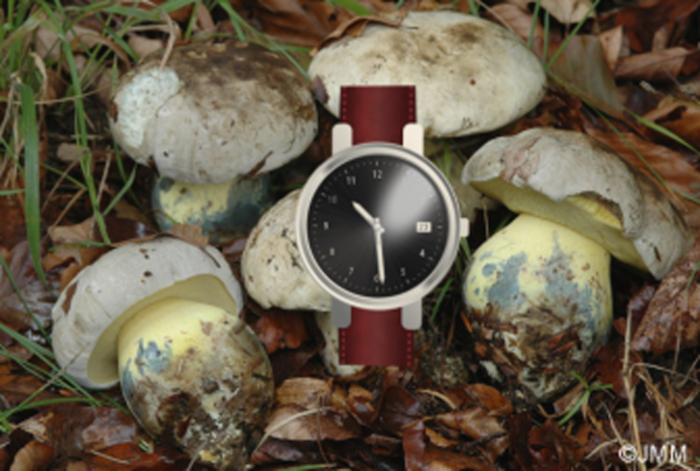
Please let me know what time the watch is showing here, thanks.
10:29
